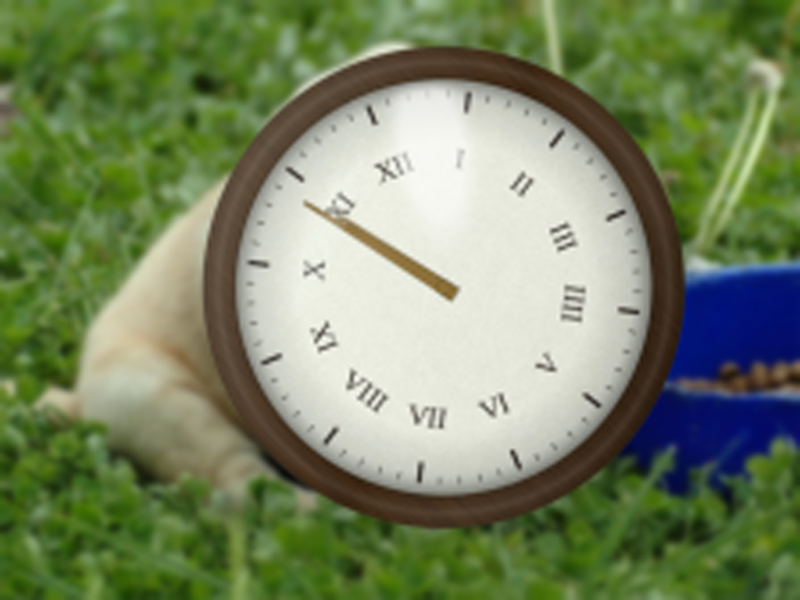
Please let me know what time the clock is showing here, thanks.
10:54
